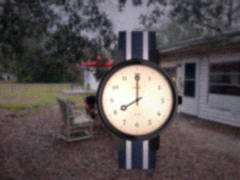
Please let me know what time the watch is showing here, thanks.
8:00
